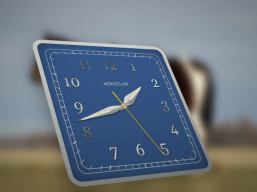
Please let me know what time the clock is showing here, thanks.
1:42:26
